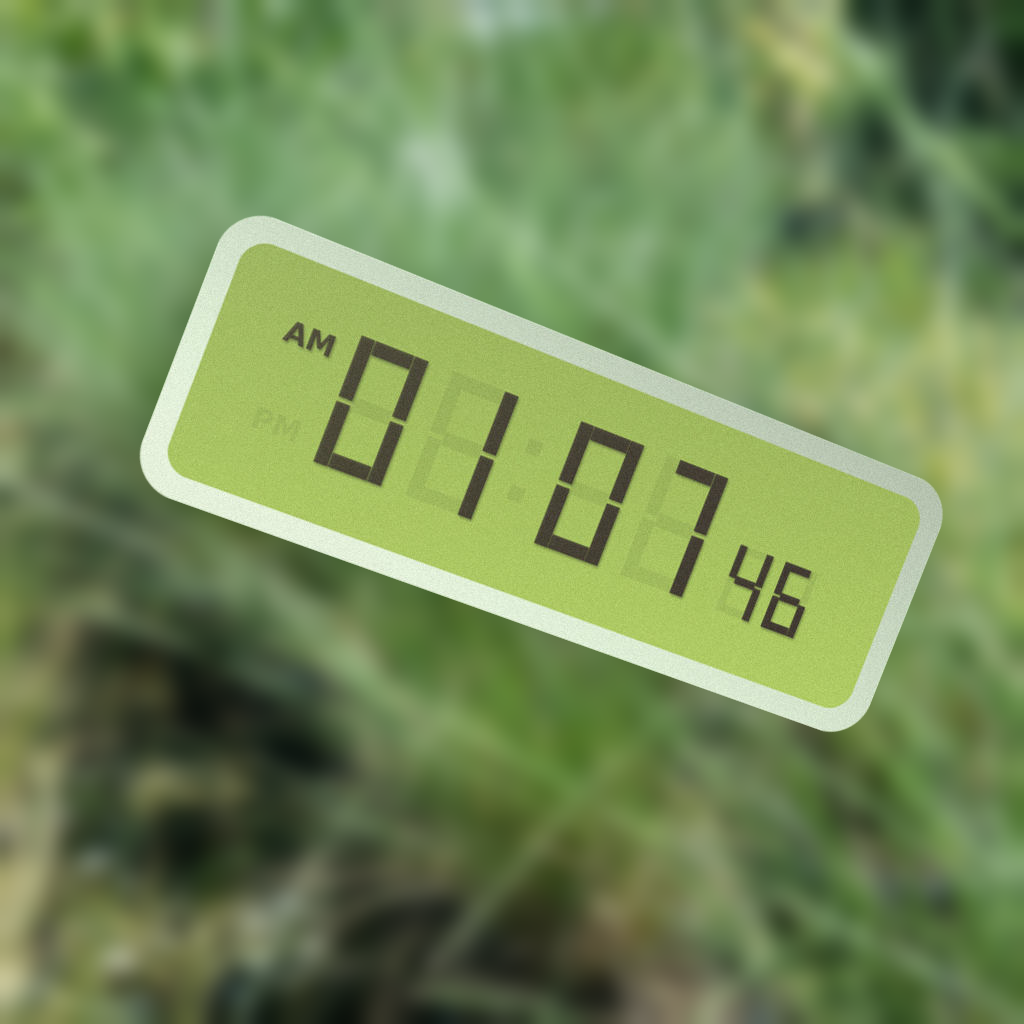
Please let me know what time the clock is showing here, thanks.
1:07:46
